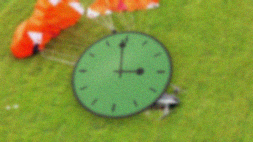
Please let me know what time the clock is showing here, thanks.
2:59
